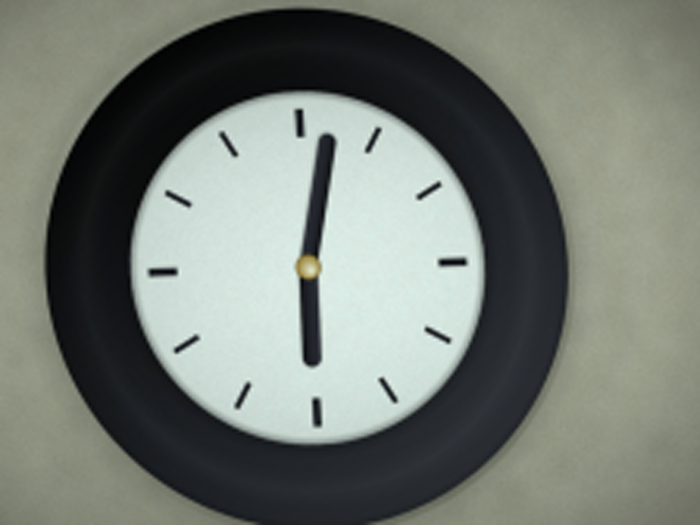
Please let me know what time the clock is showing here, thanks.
6:02
